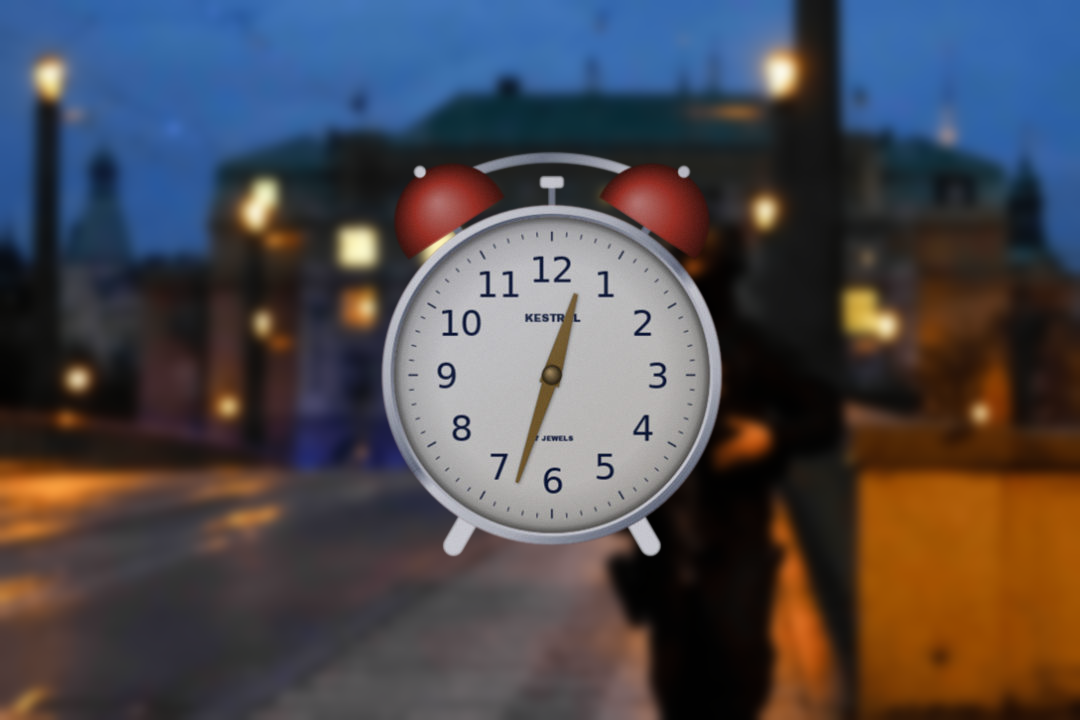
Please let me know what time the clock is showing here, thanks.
12:33
